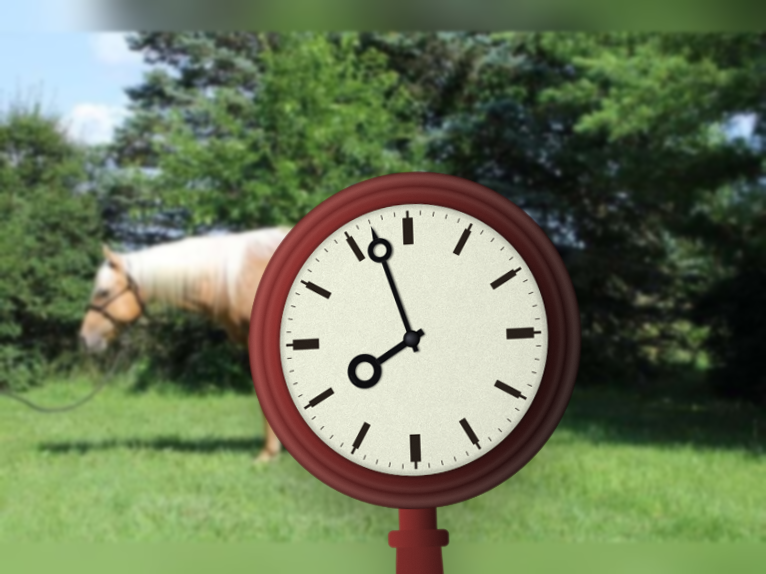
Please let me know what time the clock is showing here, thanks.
7:57
